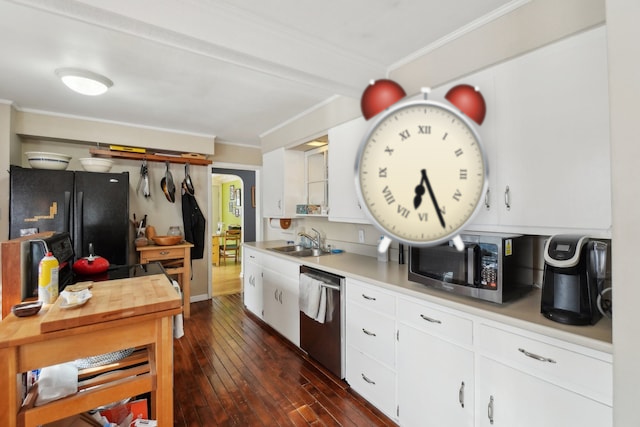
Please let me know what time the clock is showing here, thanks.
6:26
